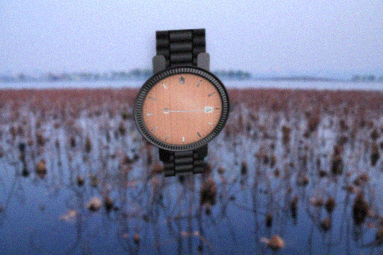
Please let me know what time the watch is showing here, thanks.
9:15
